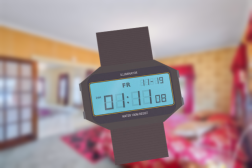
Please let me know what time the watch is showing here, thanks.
1:11:08
